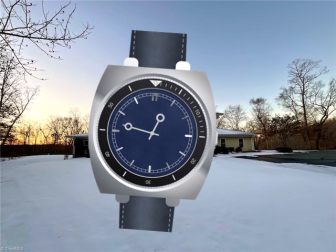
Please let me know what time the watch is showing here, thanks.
12:47
